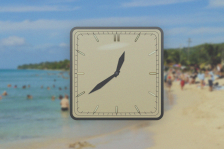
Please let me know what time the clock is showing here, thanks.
12:39
